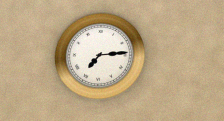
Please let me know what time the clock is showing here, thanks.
7:14
